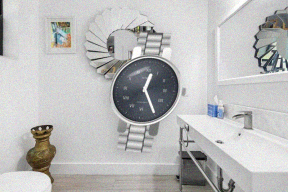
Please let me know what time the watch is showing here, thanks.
12:25
